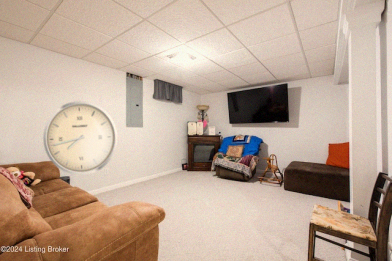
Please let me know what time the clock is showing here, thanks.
7:43
